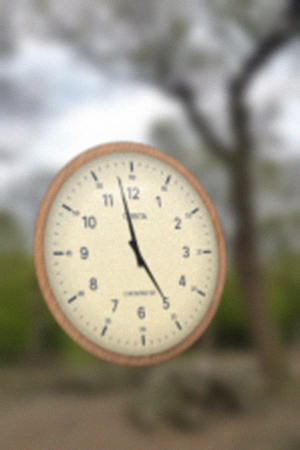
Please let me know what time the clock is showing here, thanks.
4:58
